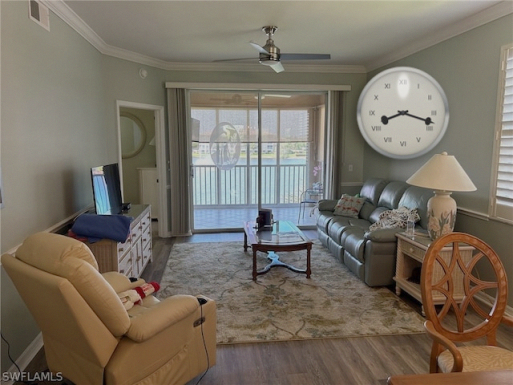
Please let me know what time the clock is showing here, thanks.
8:18
